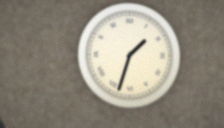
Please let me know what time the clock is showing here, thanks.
1:33
